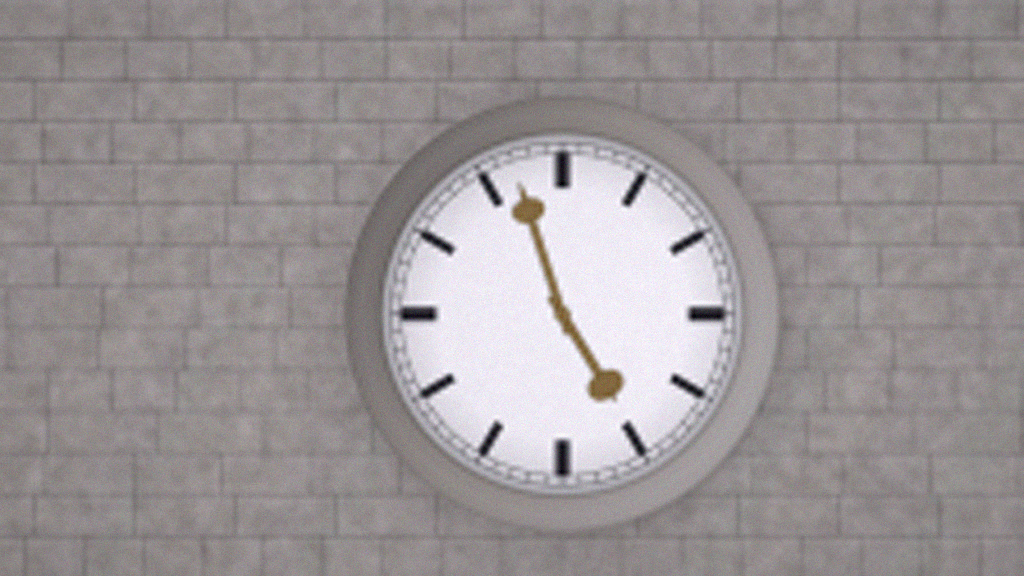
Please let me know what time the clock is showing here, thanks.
4:57
